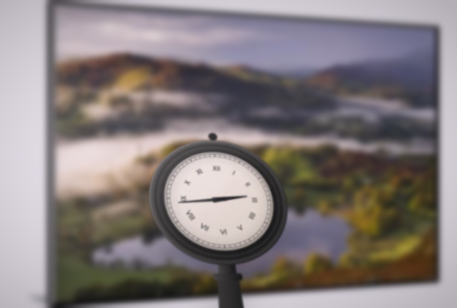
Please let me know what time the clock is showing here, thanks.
2:44
